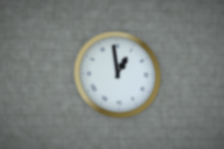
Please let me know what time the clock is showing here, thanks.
12:59
